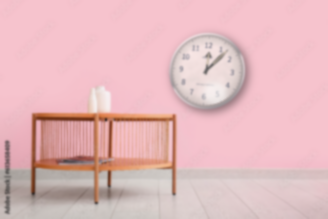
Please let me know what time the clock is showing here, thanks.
12:07
